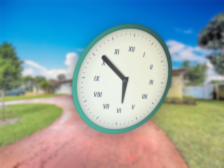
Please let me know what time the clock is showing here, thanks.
5:51
